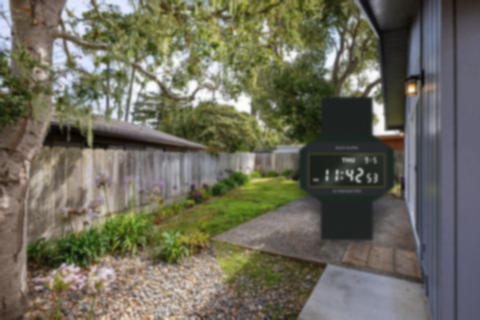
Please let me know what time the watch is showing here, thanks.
11:42
